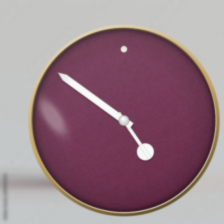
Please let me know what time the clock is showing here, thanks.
4:51
